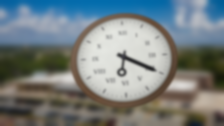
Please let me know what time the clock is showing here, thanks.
6:20
